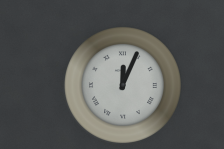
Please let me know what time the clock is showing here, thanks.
12:04
